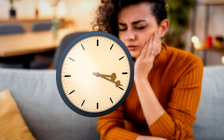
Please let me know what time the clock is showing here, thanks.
3:19
